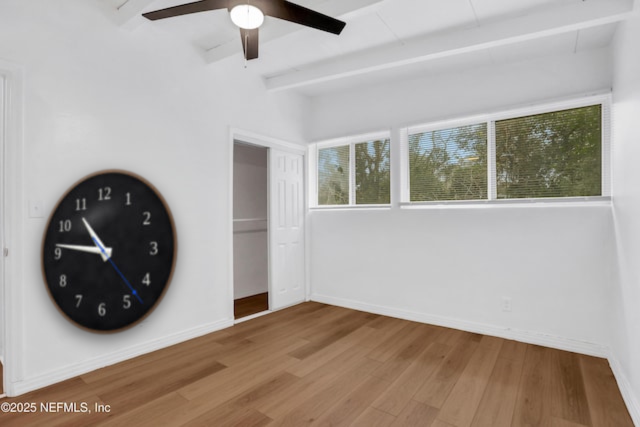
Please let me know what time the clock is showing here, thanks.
10:46:23
